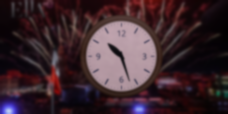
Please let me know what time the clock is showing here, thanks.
10:27
